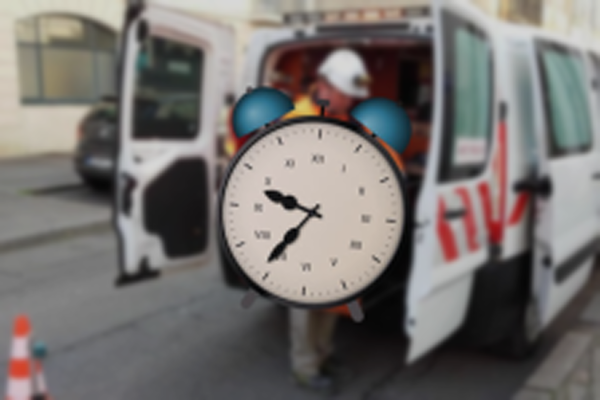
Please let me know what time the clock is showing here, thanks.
9:36
